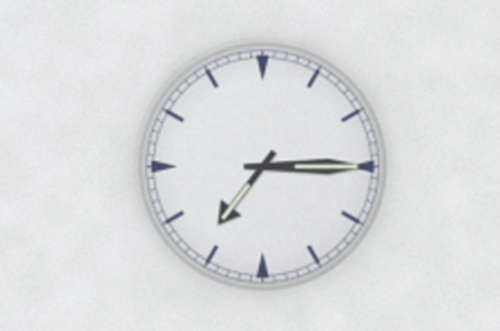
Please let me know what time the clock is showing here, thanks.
7:15
